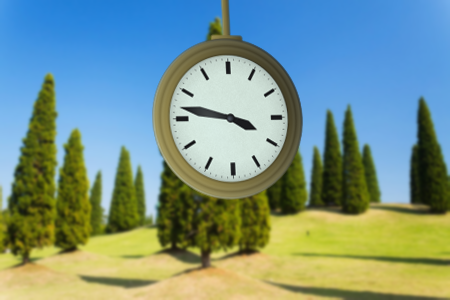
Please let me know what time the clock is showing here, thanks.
3:47
